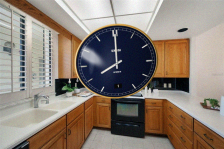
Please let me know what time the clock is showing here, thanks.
8:00
